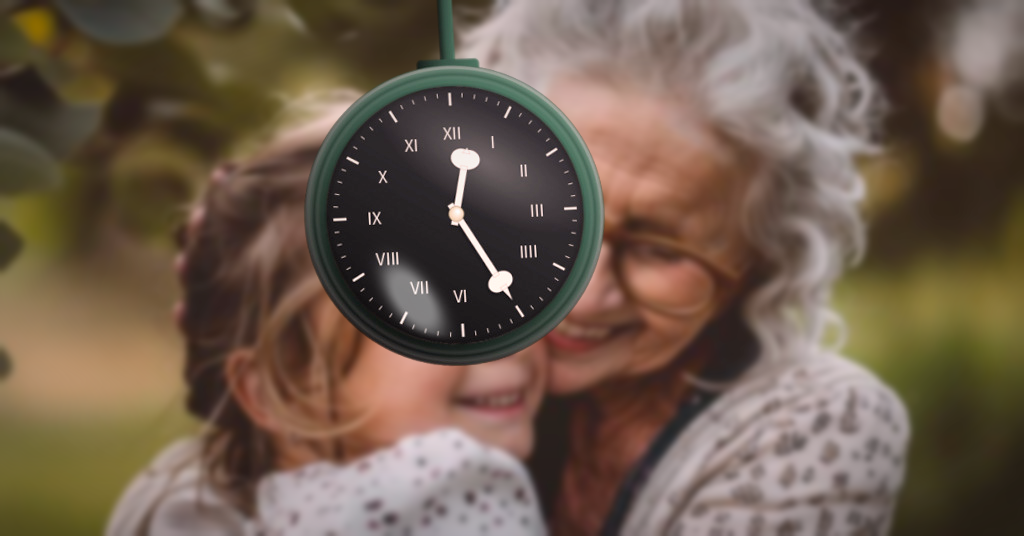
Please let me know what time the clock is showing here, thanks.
12:25
